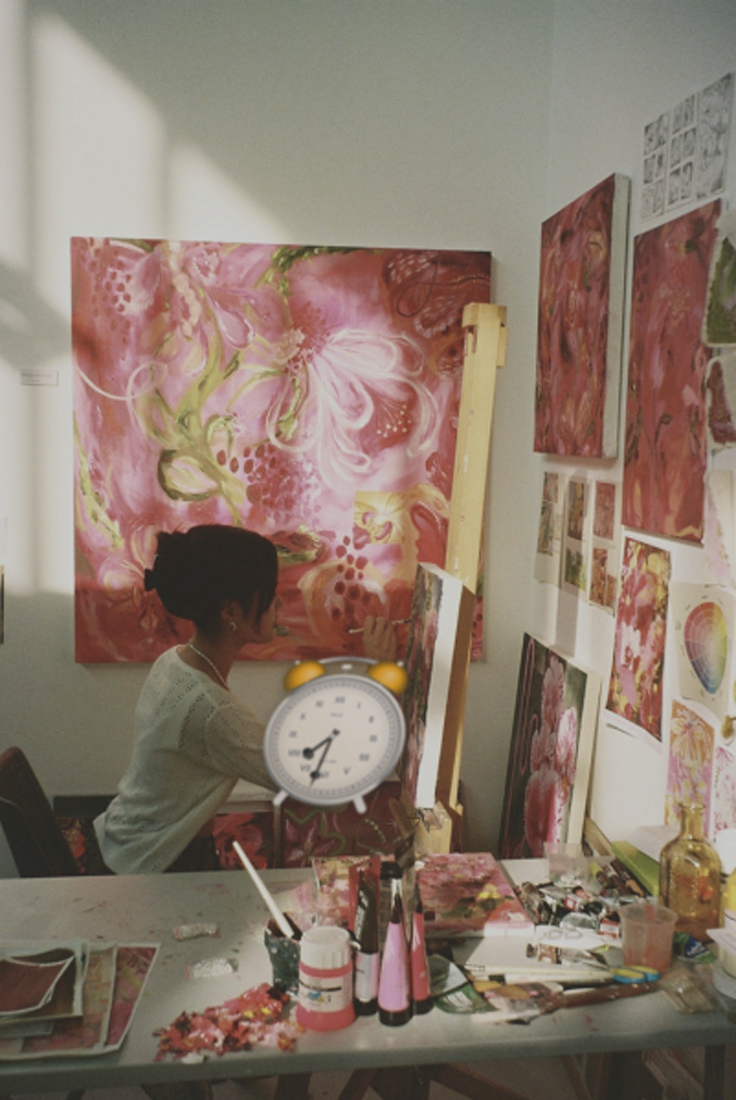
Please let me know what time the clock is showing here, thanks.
7:32
